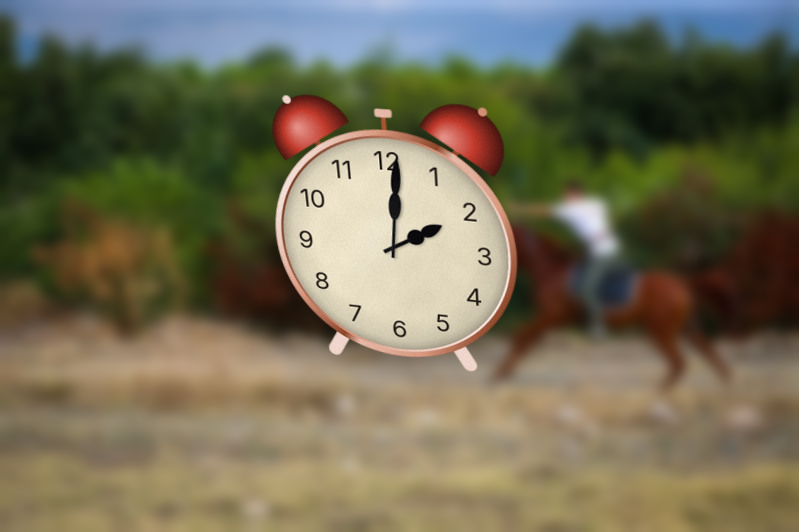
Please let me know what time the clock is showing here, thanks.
2:01
